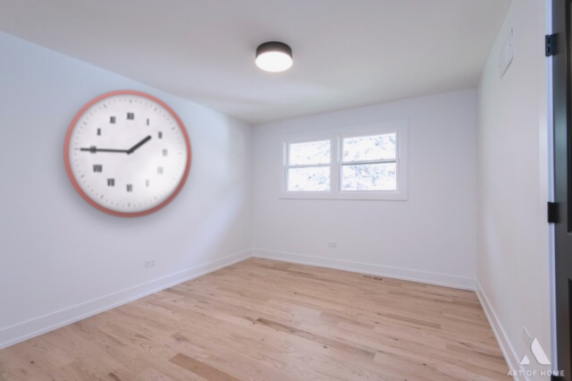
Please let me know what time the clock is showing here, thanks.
1:45
